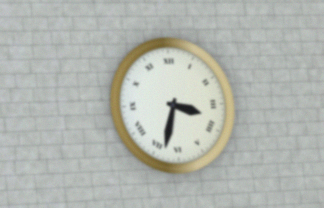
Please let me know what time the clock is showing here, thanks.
3:33
